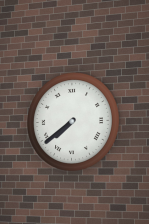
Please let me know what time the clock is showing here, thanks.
7:39
